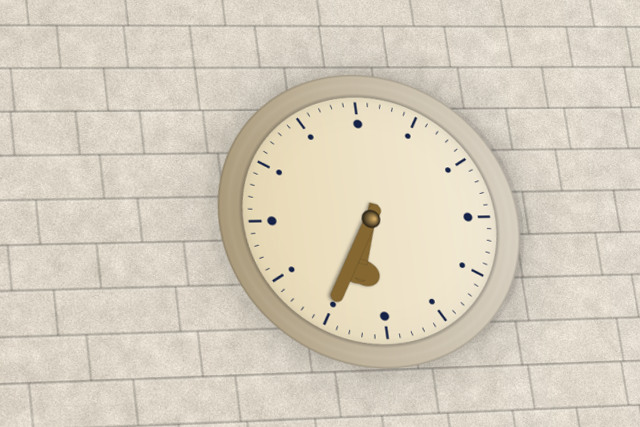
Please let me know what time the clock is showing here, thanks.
6:35
